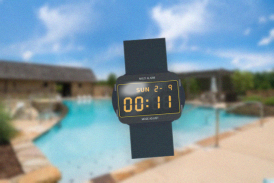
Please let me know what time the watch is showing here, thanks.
0:11
